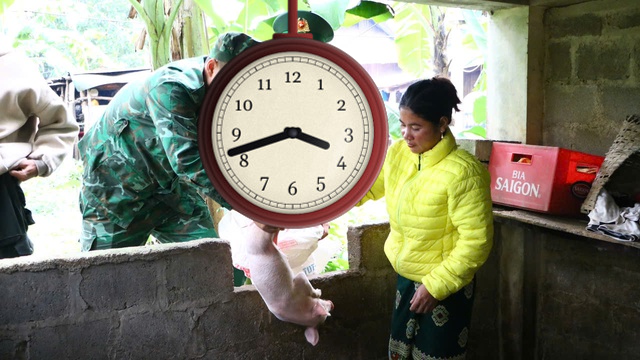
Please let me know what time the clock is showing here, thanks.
3:42
